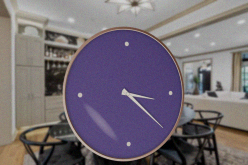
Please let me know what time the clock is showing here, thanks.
3:22
